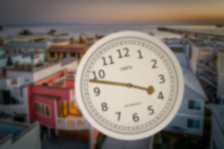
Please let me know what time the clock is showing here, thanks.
3:48
